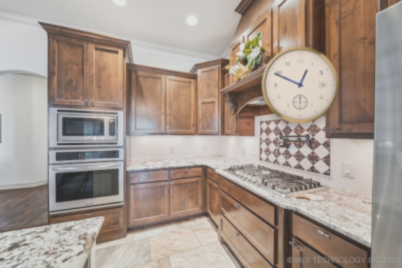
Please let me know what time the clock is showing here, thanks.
12:49
